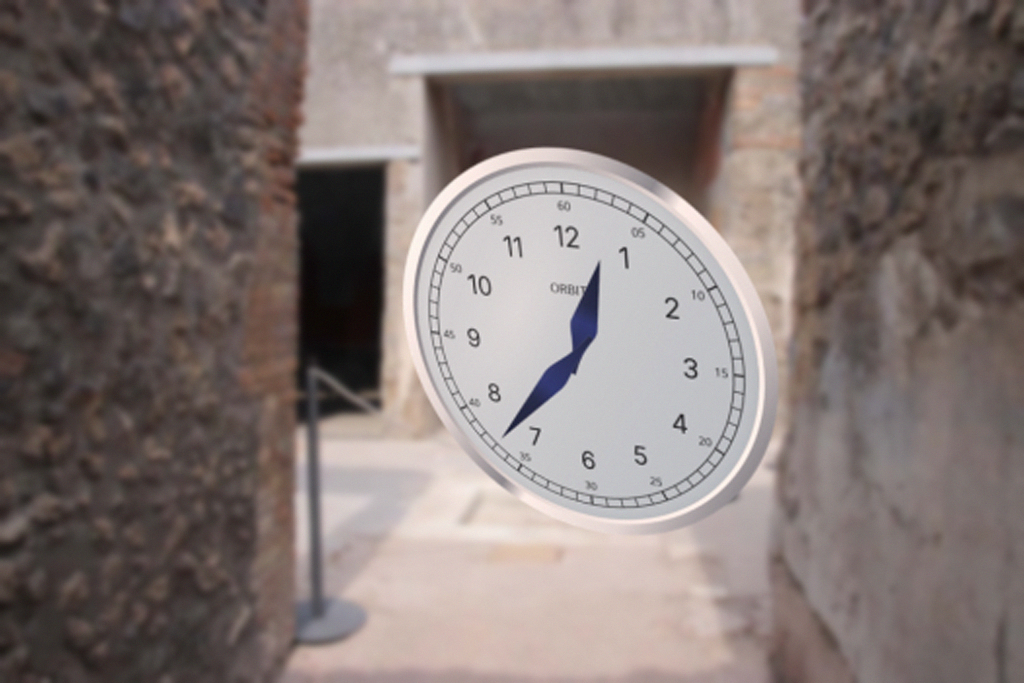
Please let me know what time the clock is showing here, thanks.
12:37
